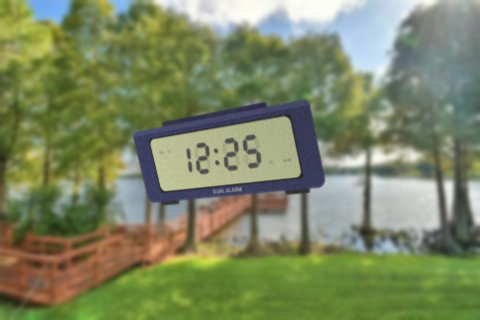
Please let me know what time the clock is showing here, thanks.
12:25
